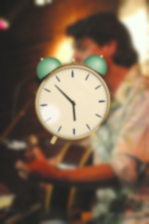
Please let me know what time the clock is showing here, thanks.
5:53
